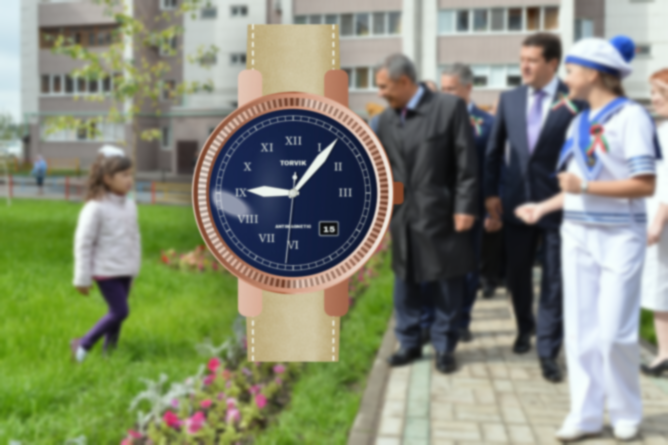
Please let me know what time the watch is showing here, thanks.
9:06:31
